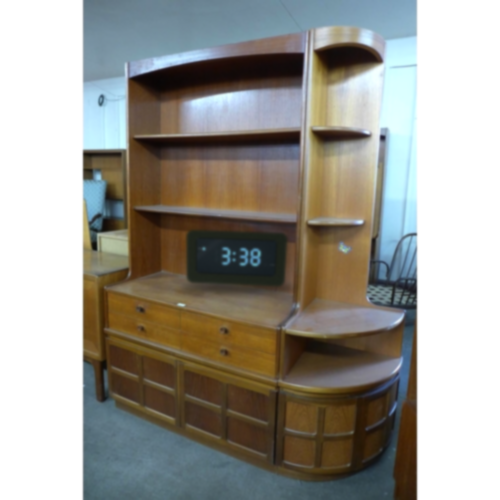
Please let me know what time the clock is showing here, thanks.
3:38
